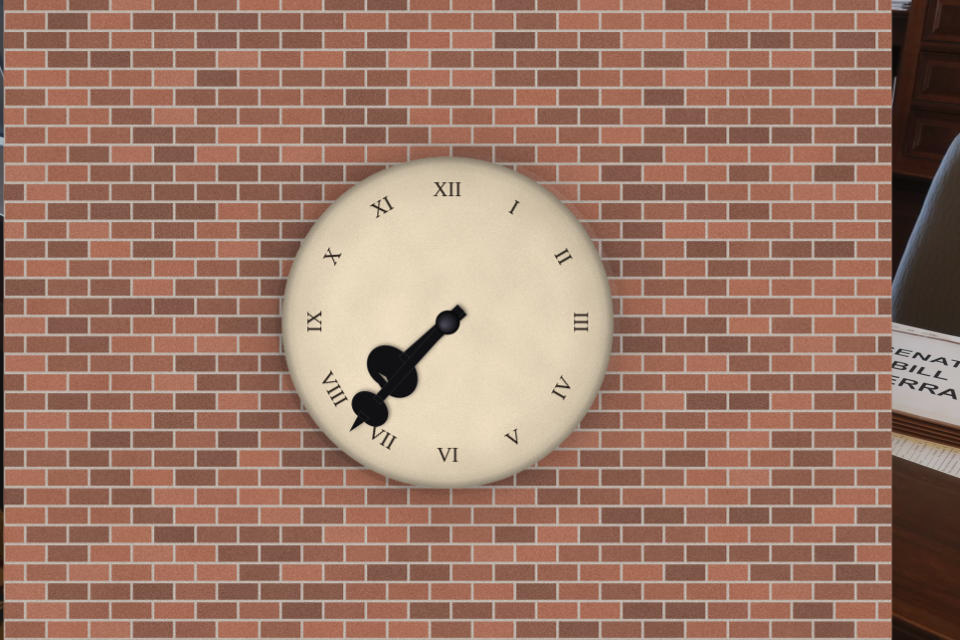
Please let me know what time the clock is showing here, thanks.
7:37
